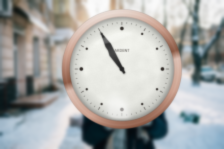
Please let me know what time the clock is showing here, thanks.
10:55
